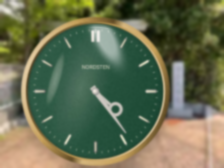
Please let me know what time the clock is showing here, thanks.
4:24
